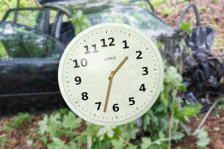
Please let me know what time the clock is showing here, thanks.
1:33
